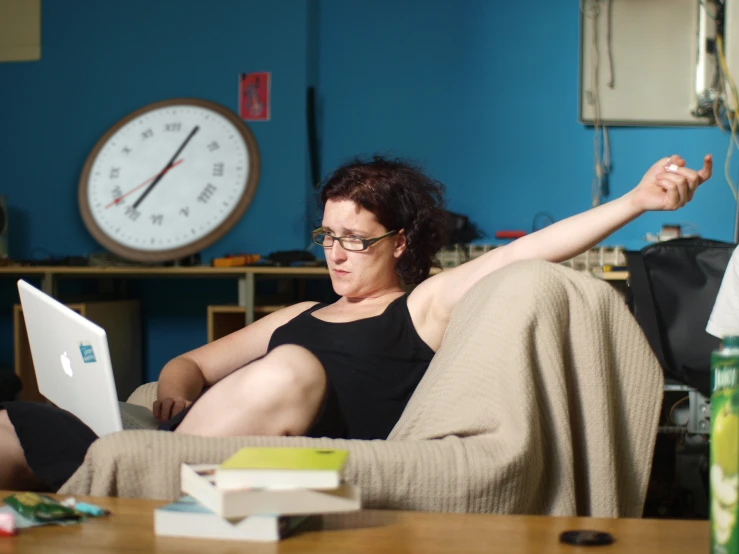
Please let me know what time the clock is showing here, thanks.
7:04:39
